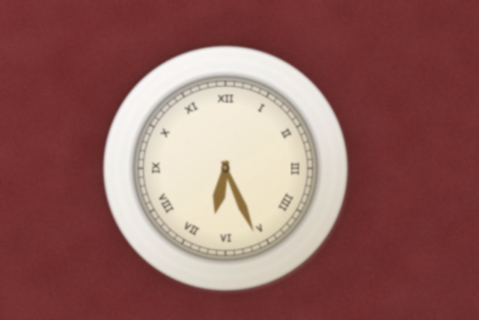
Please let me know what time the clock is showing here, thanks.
6:26
